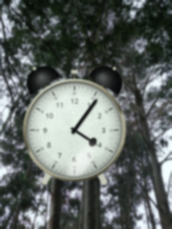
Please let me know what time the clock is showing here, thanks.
4:06
